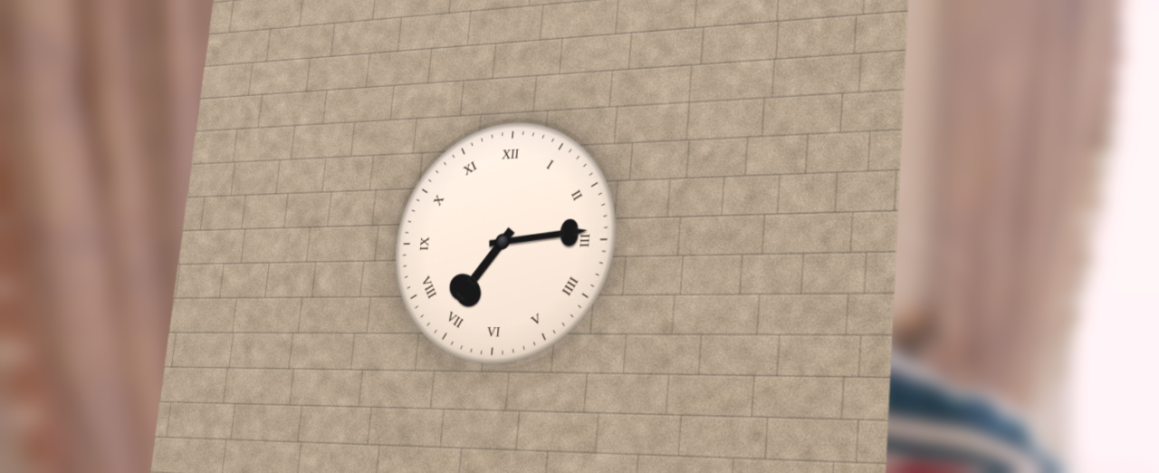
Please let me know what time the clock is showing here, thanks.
7:14
